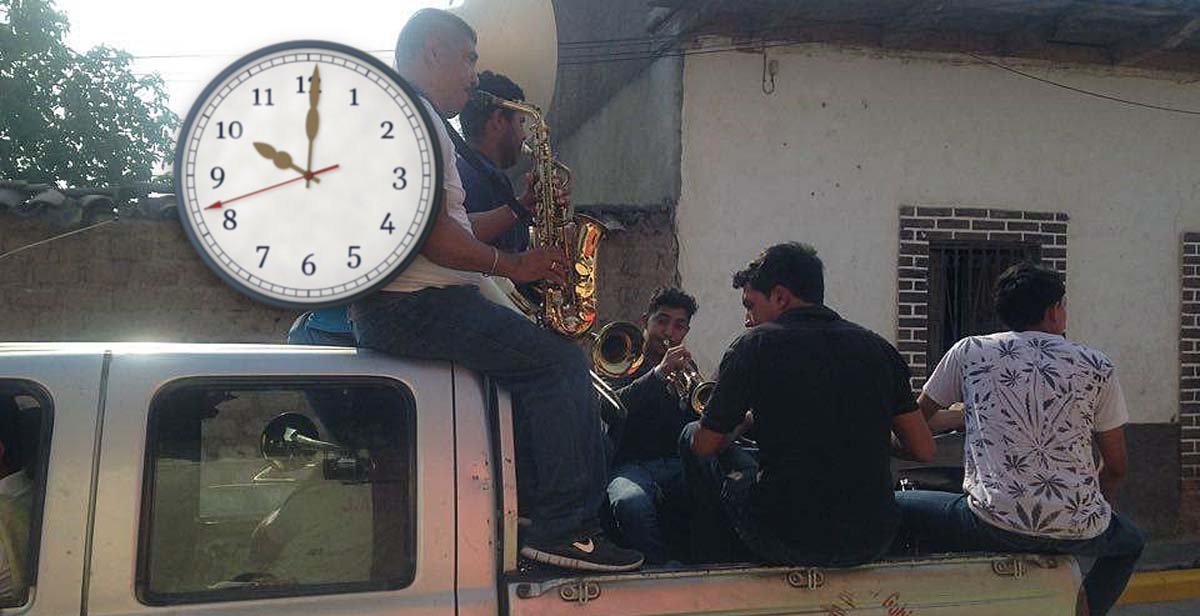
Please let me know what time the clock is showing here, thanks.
10:00:42
